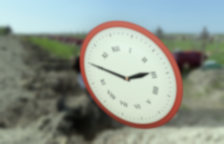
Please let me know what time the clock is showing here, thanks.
2:50
